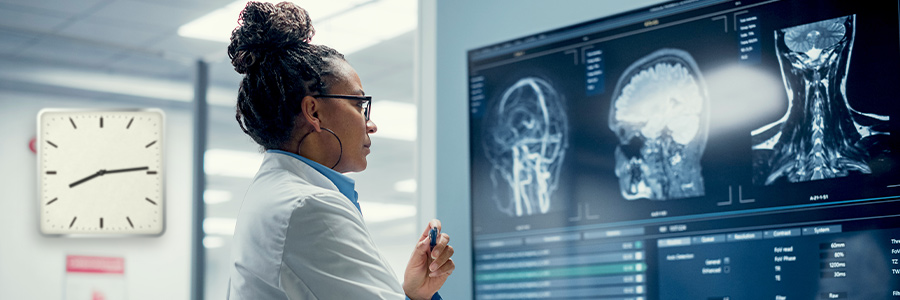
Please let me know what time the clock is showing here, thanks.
8:14
